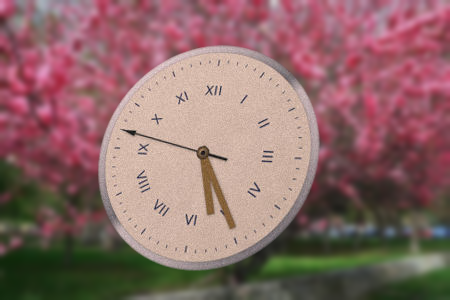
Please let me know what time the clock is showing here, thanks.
5:24:47
